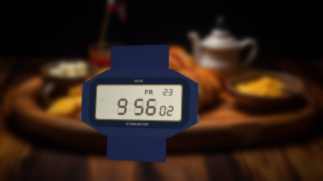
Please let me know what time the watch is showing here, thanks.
9:56:02
